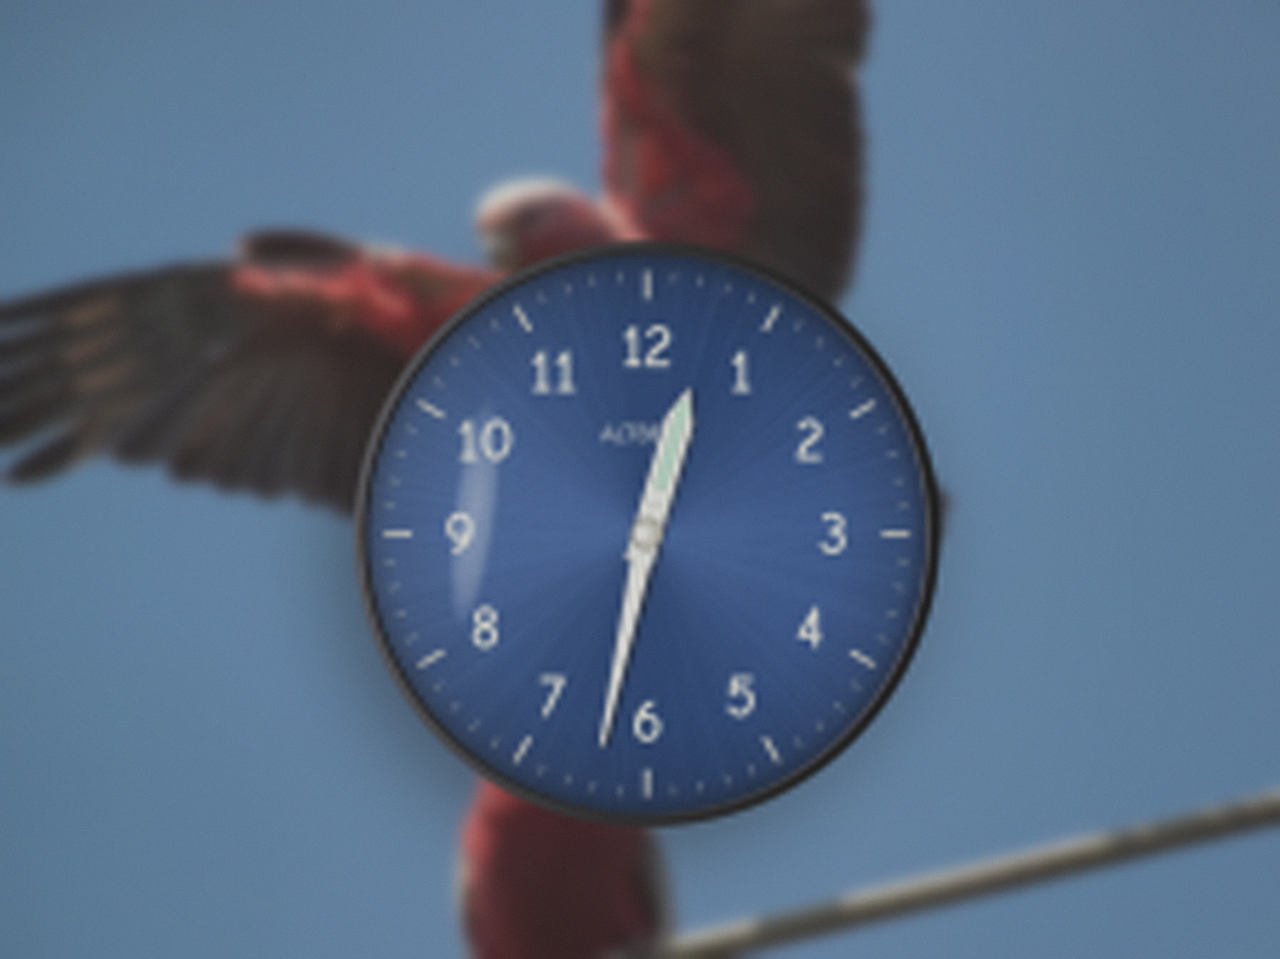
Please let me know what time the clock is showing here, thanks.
12:32
